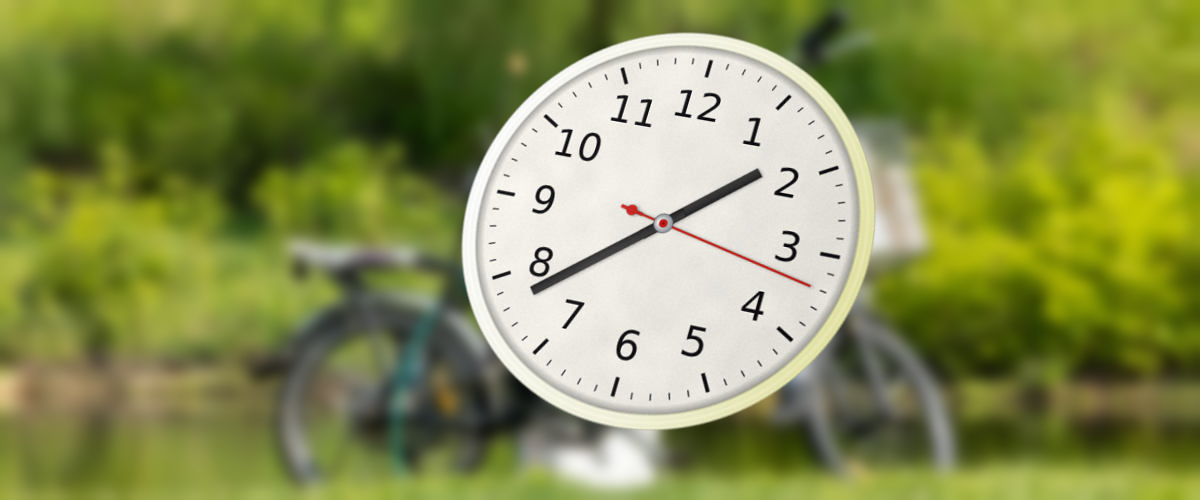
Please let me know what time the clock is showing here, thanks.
1:38:17
